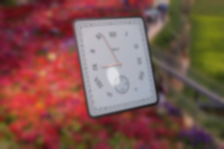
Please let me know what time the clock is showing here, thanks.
8:56
